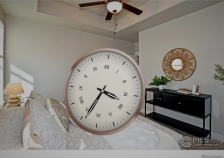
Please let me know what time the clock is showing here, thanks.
3:34
